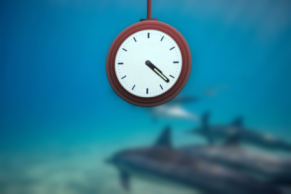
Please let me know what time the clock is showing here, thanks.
4:22
